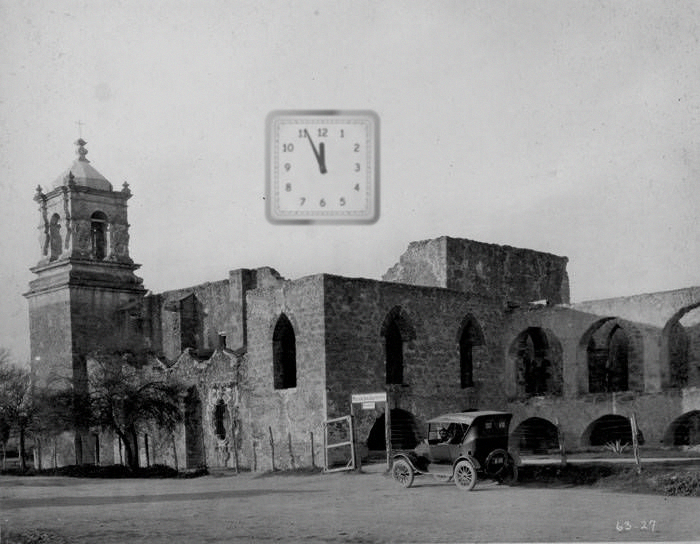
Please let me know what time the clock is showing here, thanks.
11:56
